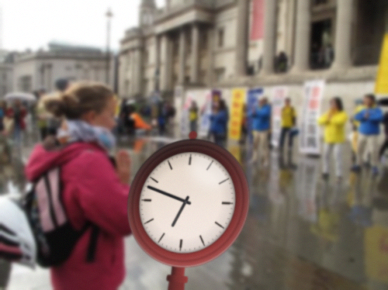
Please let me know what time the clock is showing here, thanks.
6:48
